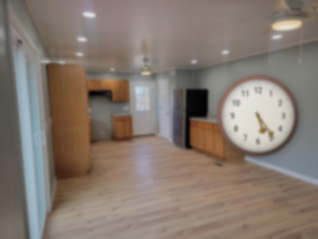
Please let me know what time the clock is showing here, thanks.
5:24
